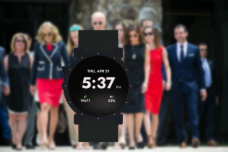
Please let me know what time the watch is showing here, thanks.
5:37
